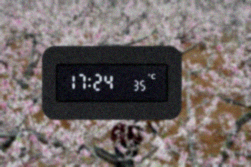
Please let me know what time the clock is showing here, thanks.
17:24
